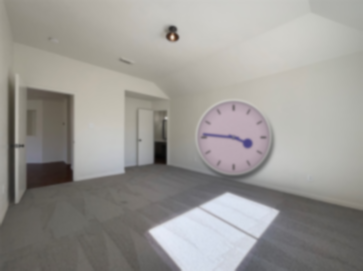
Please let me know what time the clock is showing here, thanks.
3:46
